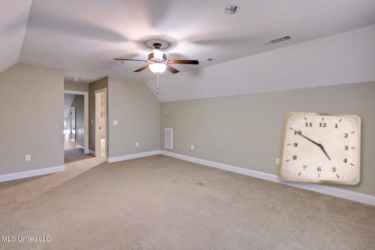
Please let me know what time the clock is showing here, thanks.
4:50
